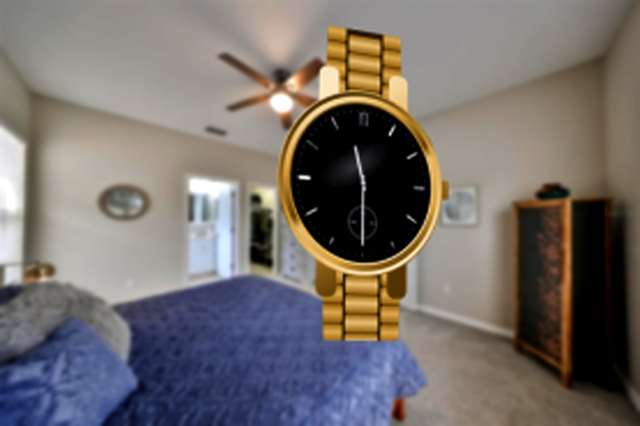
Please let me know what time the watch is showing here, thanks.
11:30
